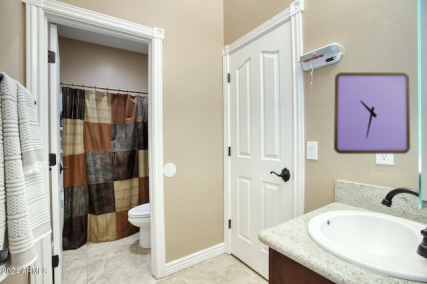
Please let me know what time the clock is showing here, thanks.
10:32
